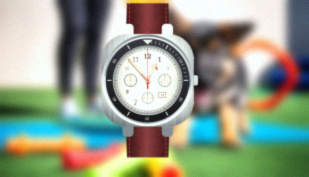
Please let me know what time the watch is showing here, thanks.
12:53
